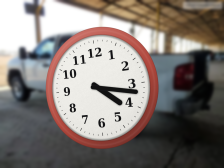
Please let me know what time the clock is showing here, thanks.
4:17
